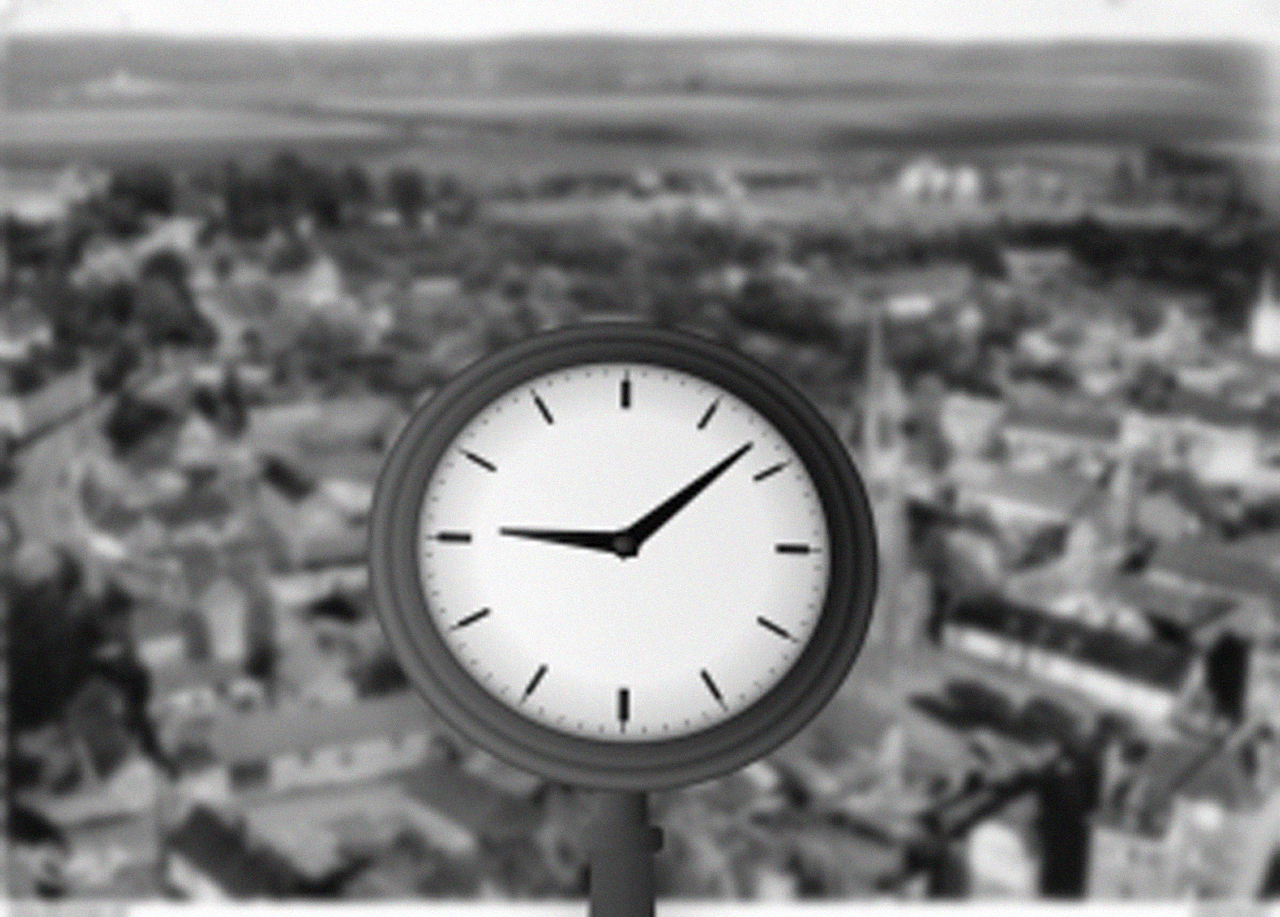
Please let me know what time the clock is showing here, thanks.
9:08
